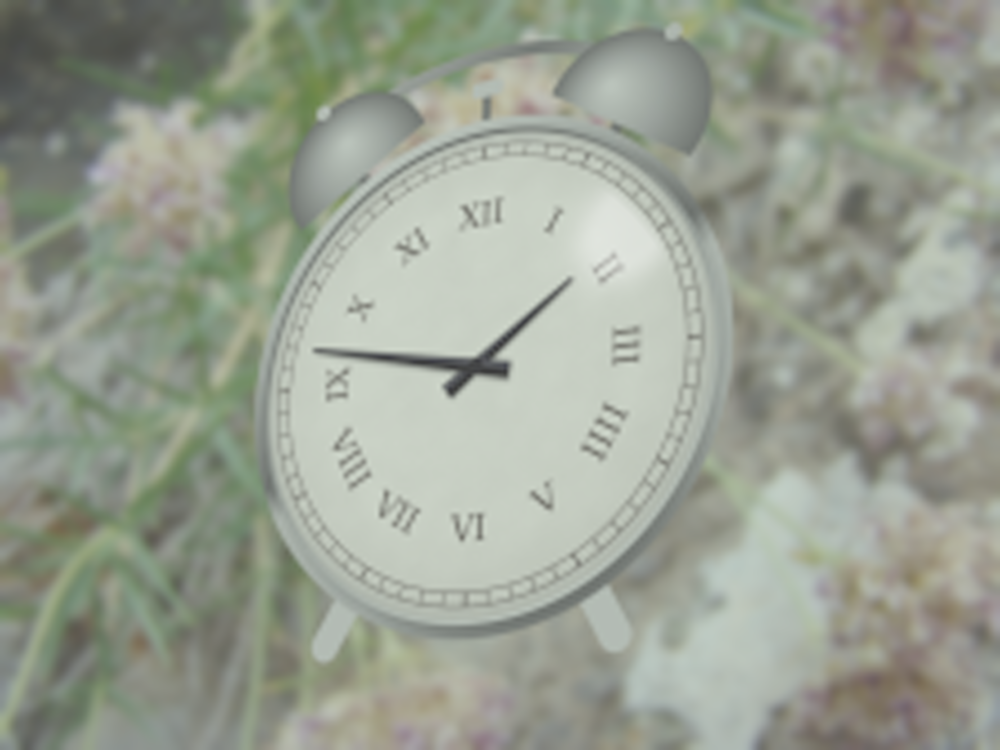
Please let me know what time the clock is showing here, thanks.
1:47
